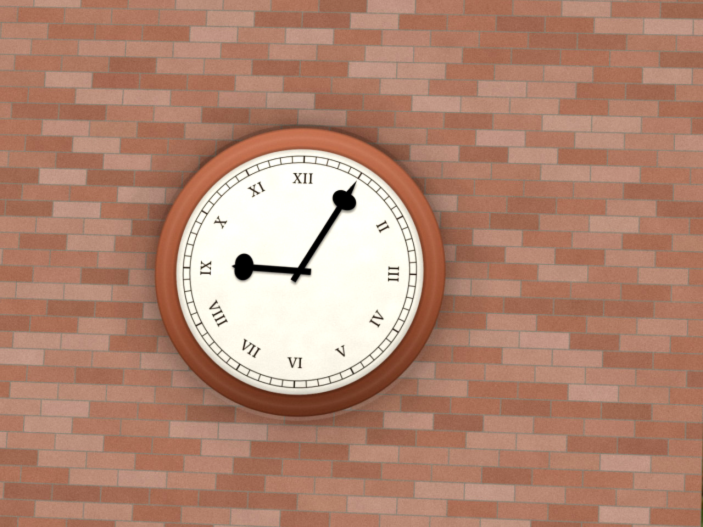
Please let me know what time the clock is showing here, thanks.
9:05
